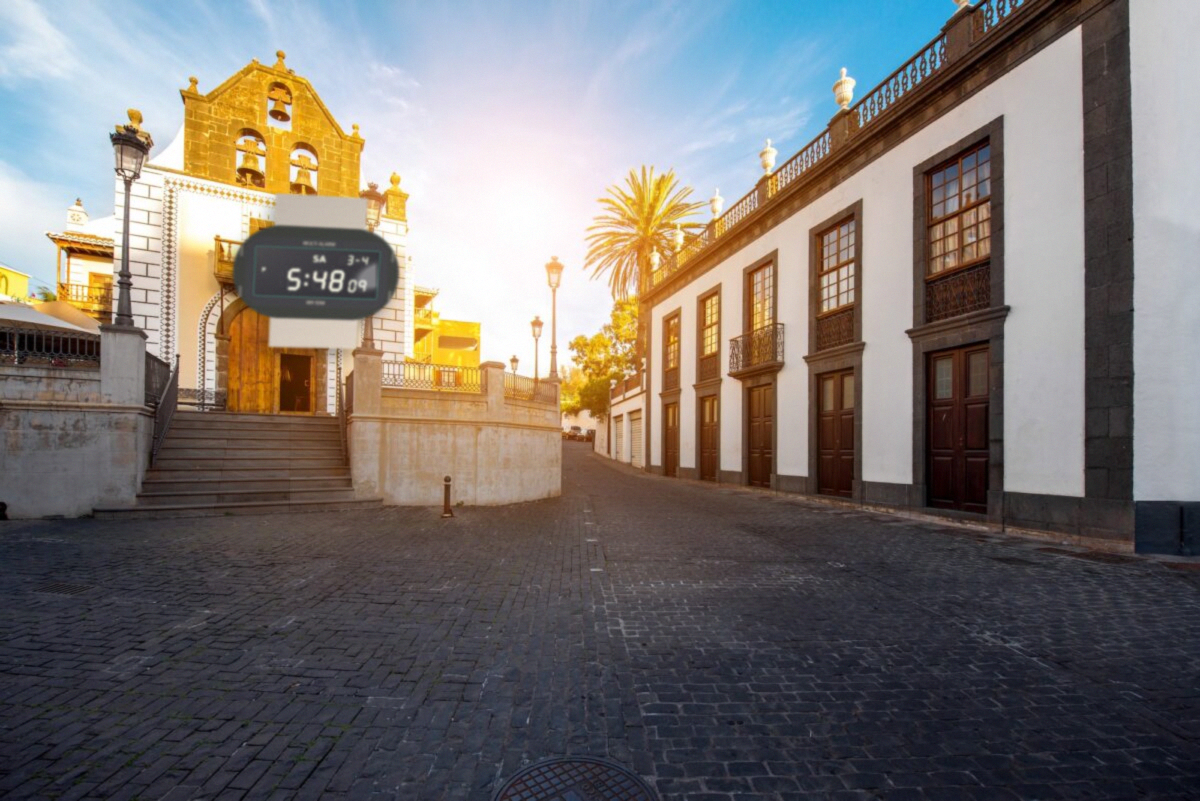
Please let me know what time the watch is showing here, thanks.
5:48:09
